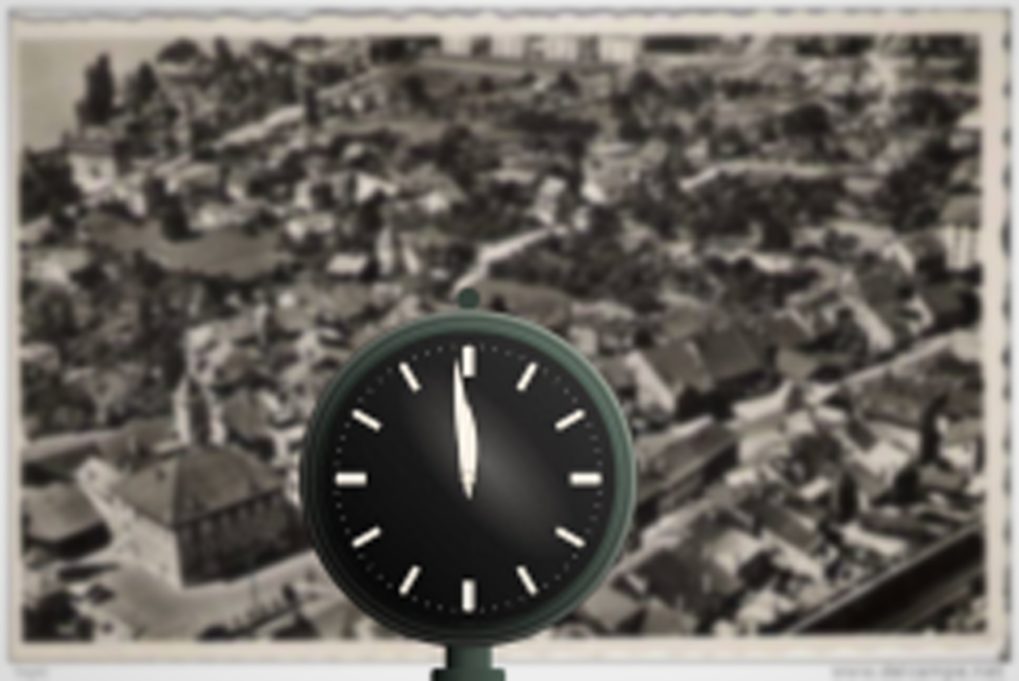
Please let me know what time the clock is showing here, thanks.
11:59
